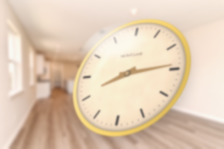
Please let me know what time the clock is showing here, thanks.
8:14
